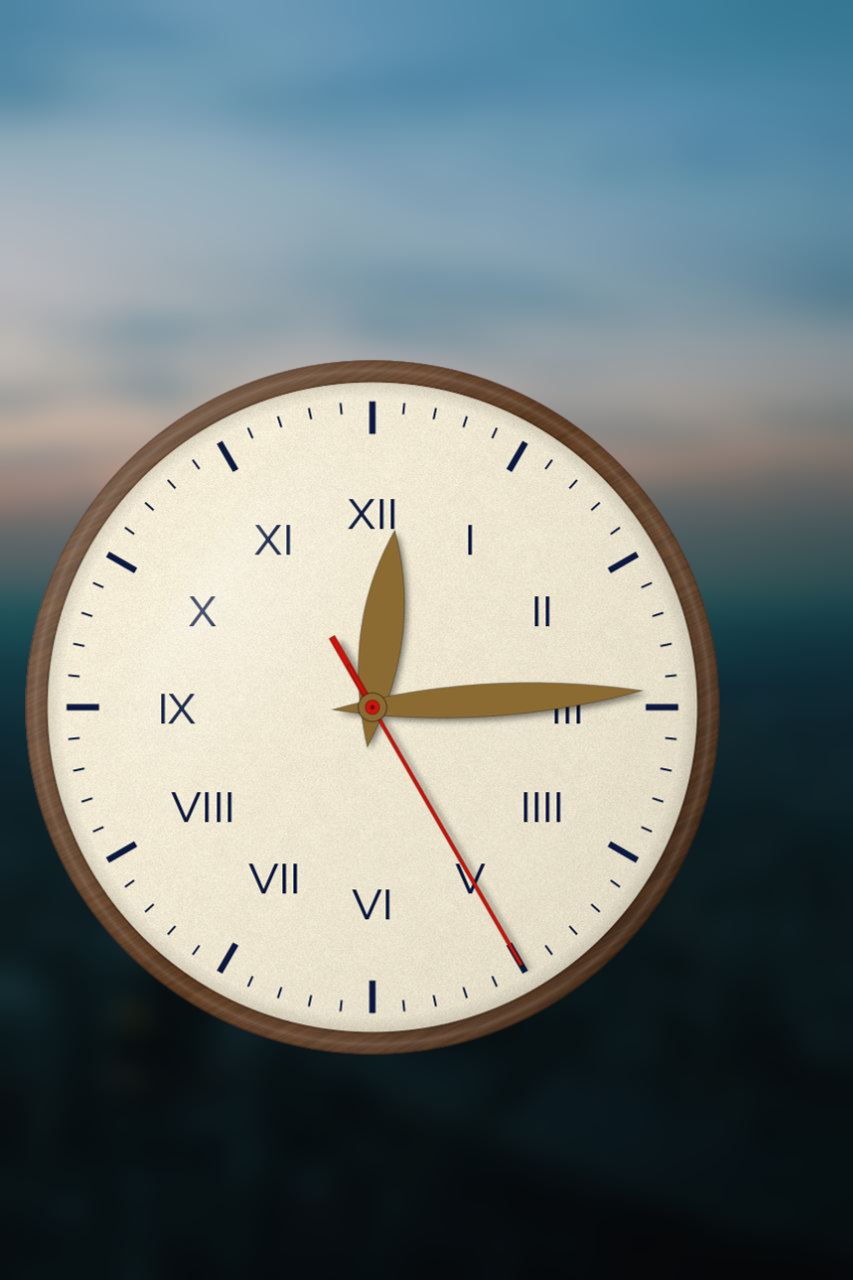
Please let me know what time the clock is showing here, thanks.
12:14:25
